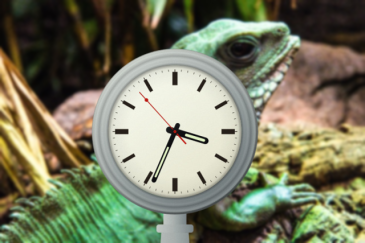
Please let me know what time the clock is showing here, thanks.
3:33:53
